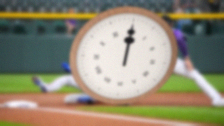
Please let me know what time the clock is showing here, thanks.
12:00
